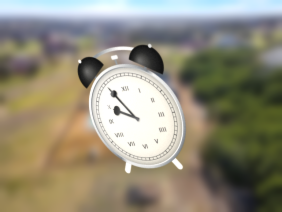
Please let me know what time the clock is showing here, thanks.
9:55
